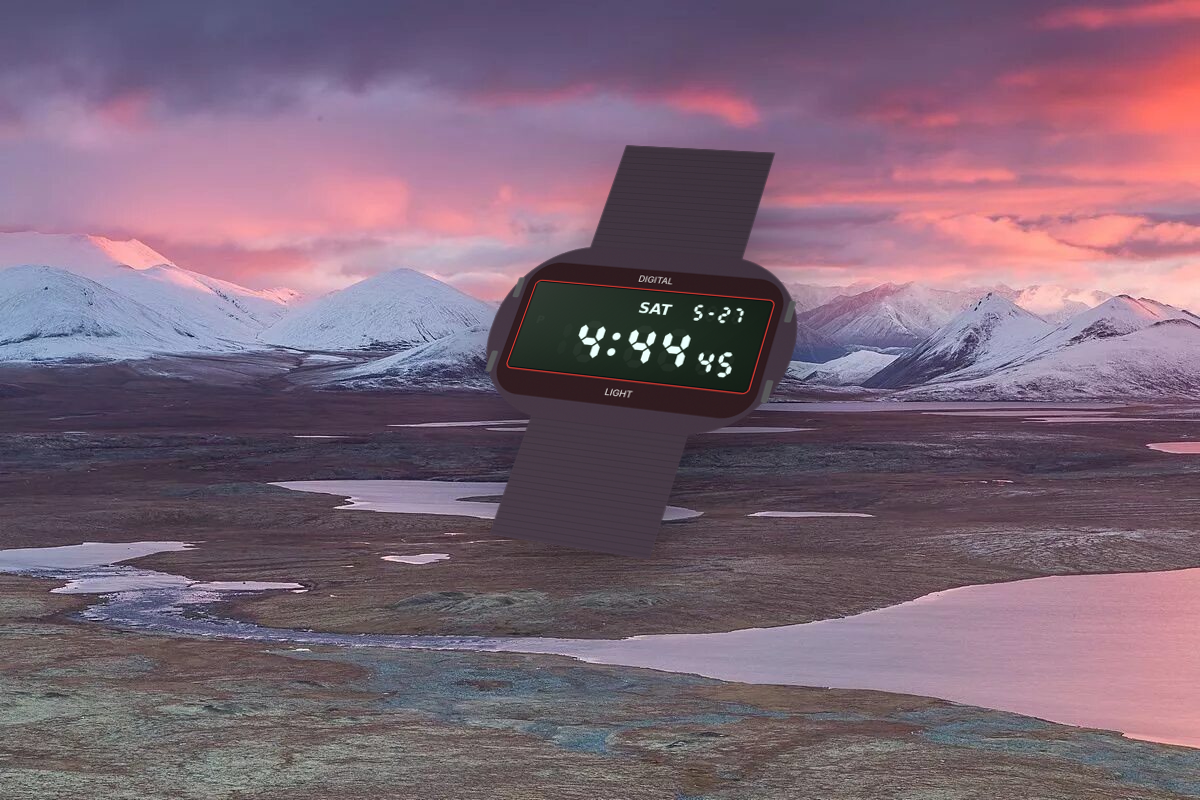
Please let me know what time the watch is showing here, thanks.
4:44:45
